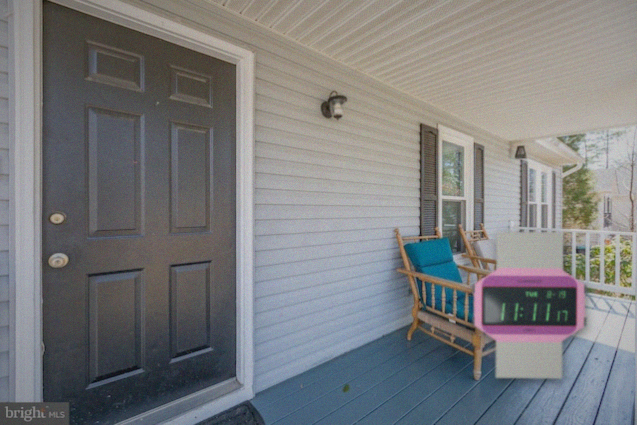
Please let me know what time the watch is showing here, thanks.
11:11:17
